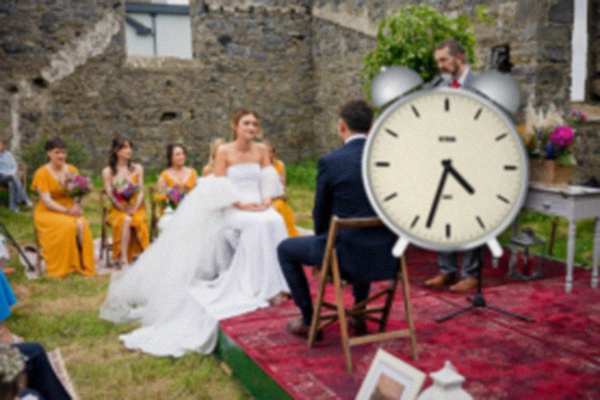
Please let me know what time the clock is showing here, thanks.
4:33
